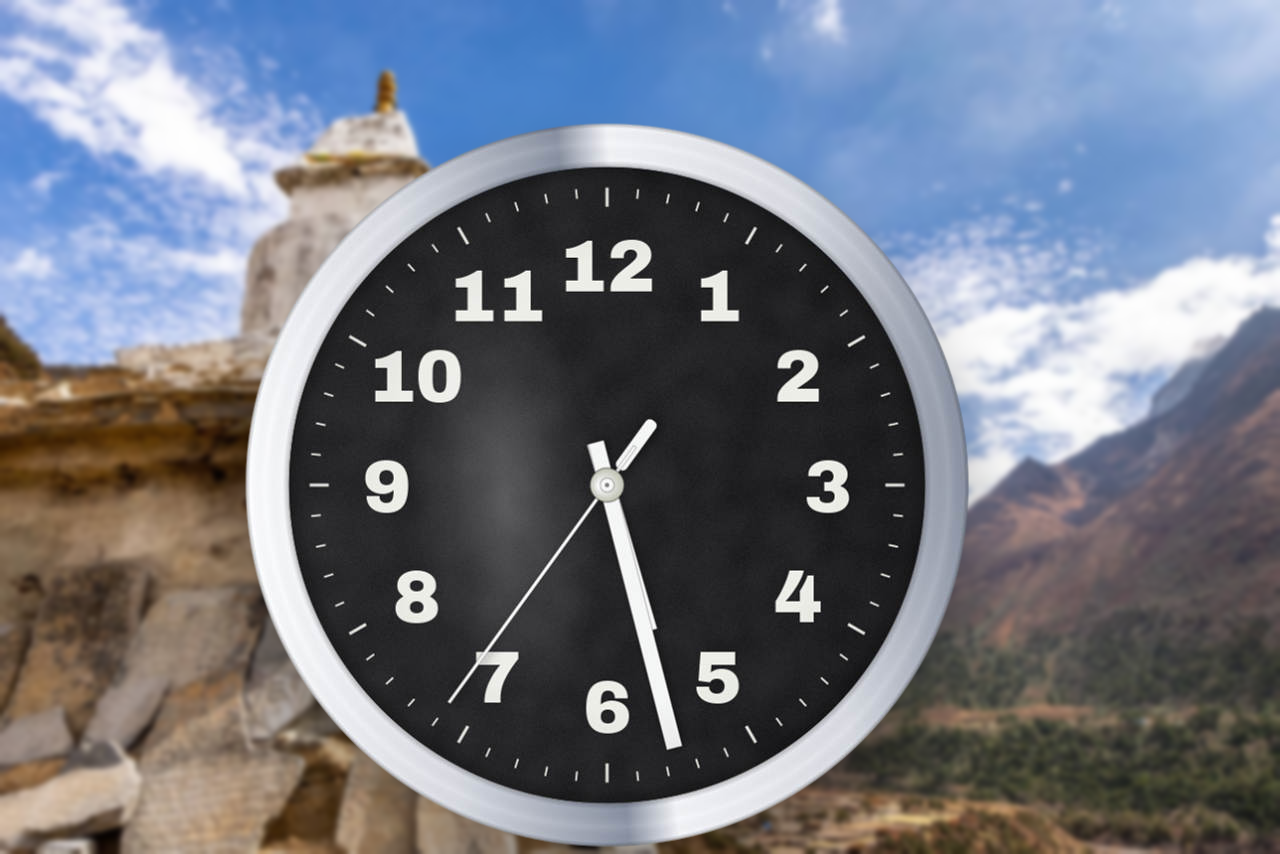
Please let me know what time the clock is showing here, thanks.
5:27:36
